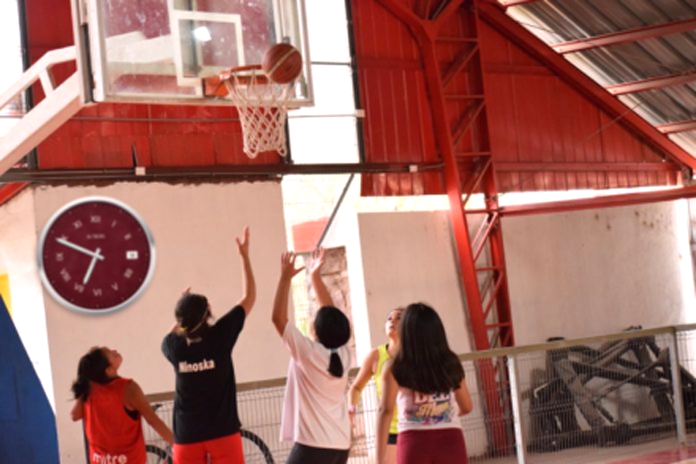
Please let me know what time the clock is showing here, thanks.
6:49
